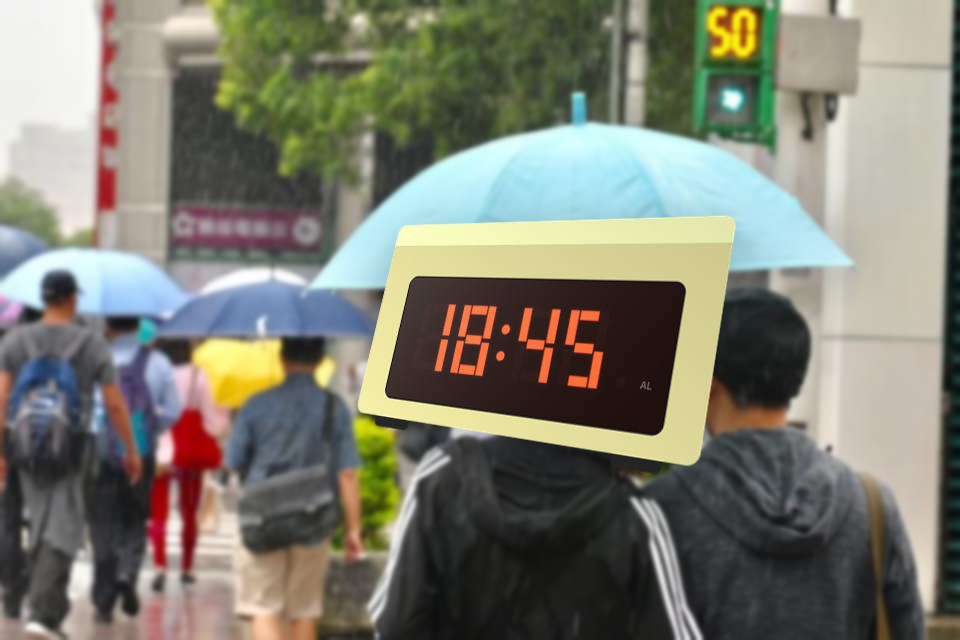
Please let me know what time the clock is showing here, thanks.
18:45
